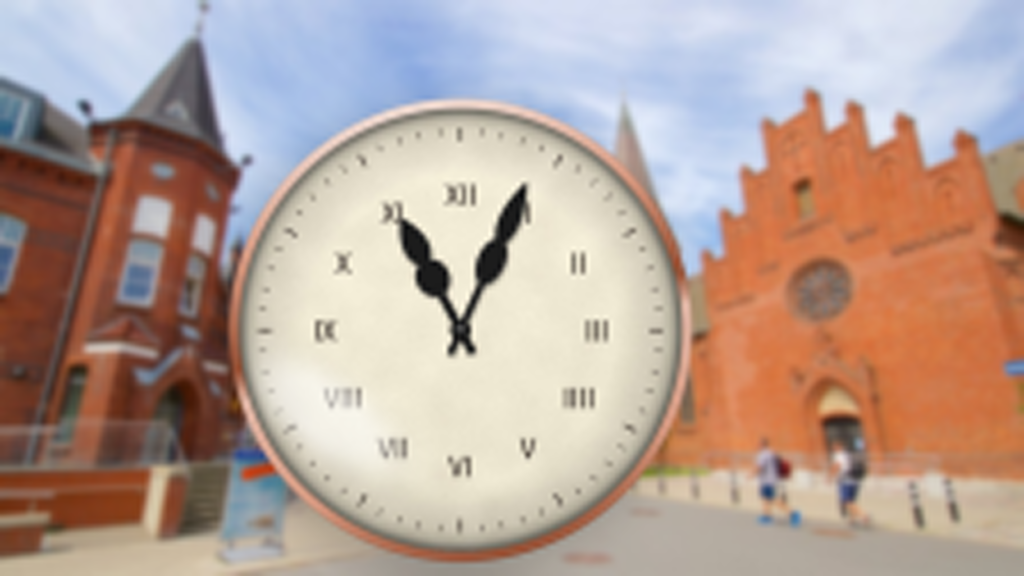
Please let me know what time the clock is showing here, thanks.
11:04
